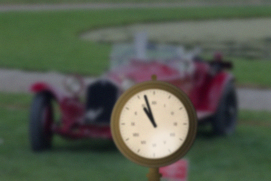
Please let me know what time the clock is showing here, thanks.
10:57
